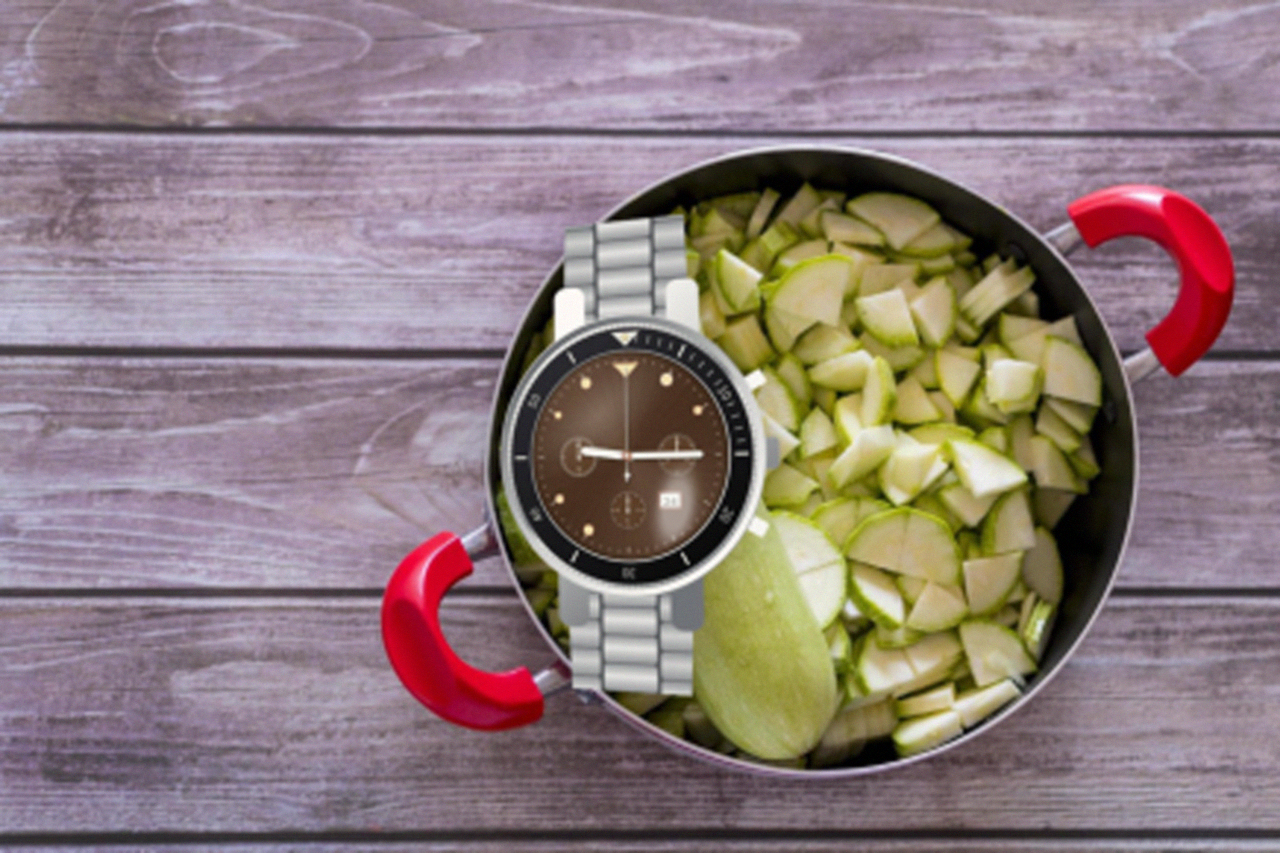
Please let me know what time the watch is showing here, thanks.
9:15
